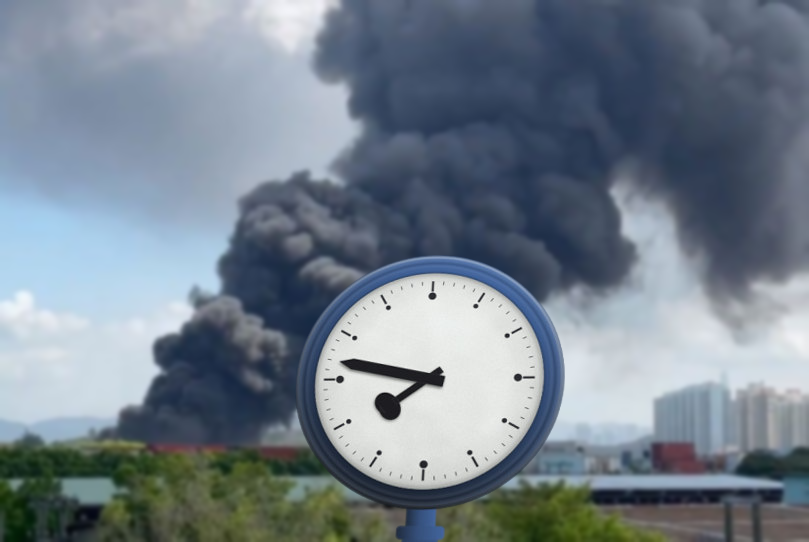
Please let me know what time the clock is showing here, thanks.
7:47
